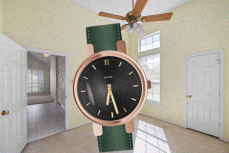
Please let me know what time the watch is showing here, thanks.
6:28
